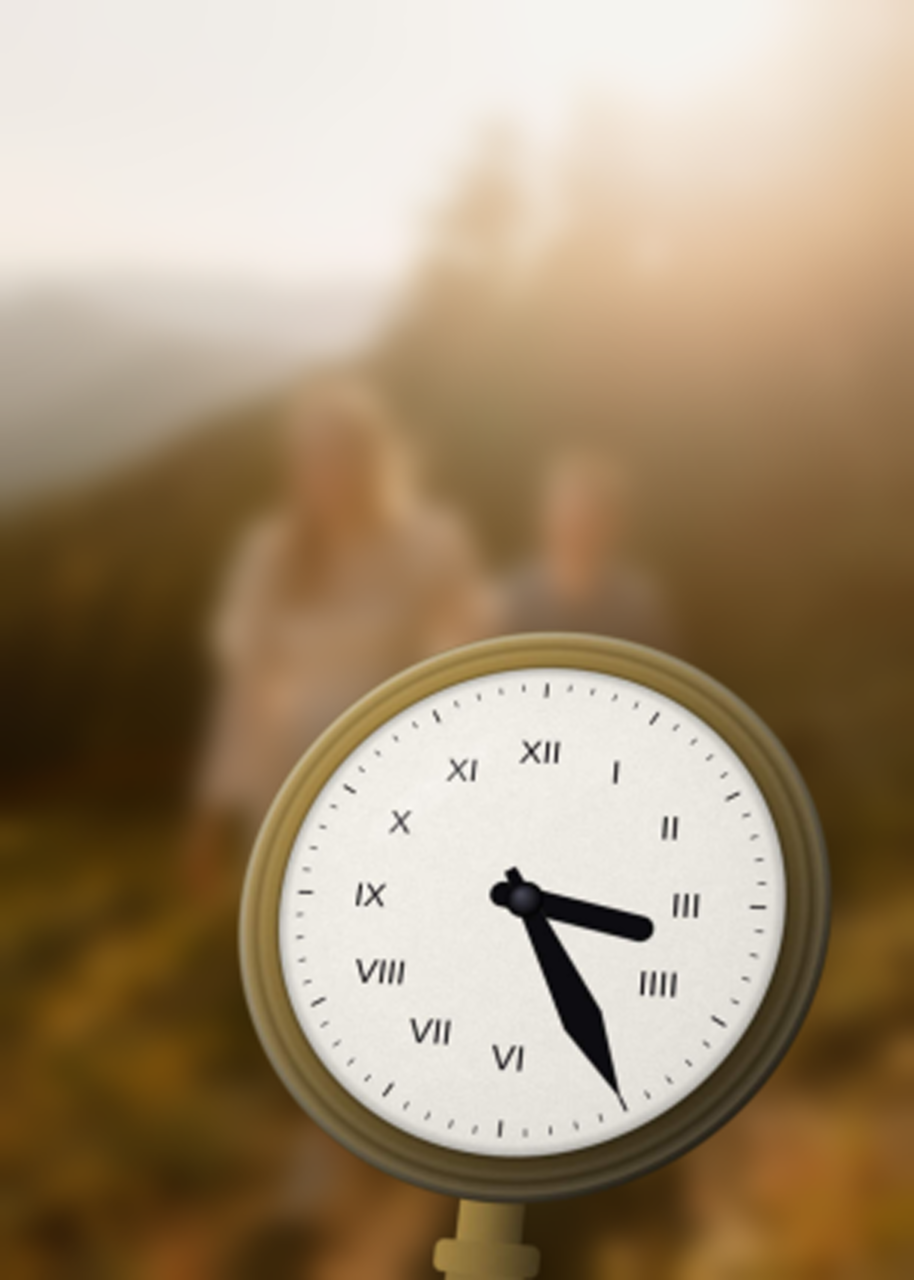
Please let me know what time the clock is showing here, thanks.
3:25
